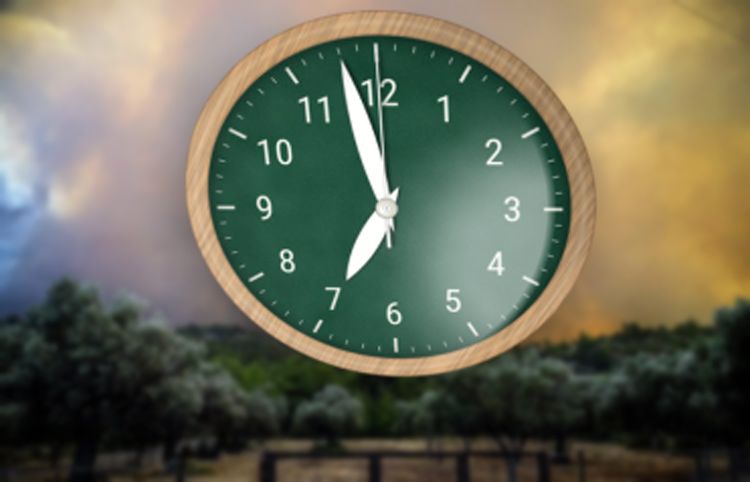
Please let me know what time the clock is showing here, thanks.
6:58:00
